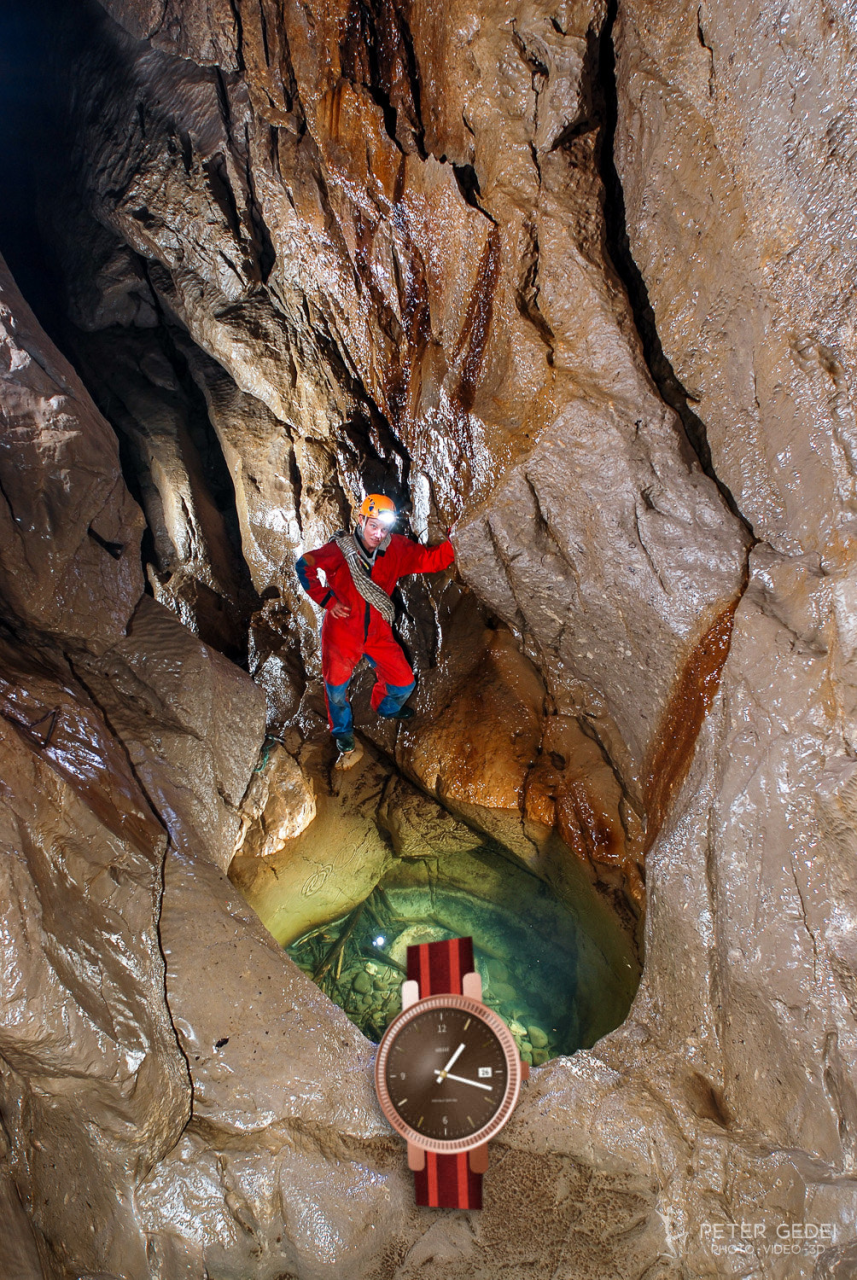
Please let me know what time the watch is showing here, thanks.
1:18
